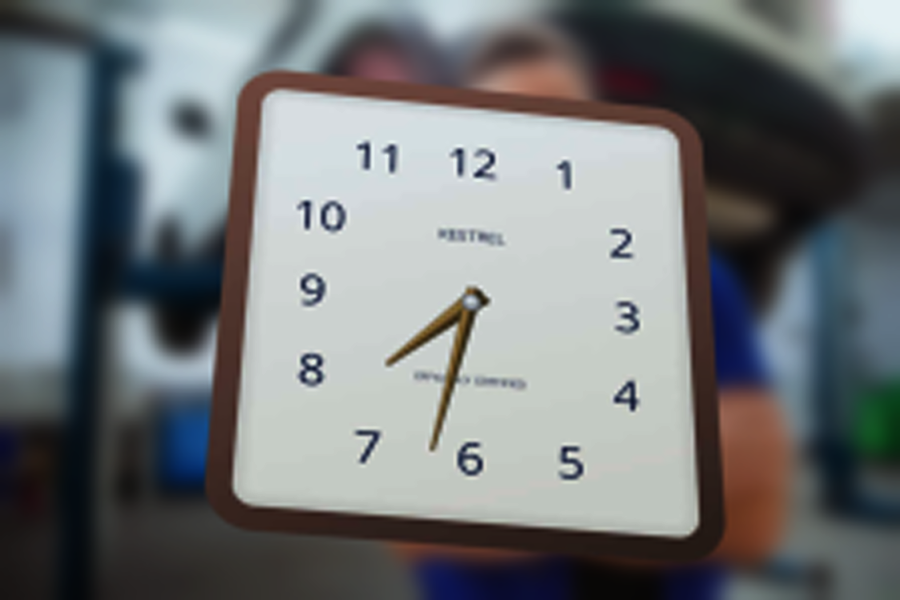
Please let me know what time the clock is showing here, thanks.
7:32
